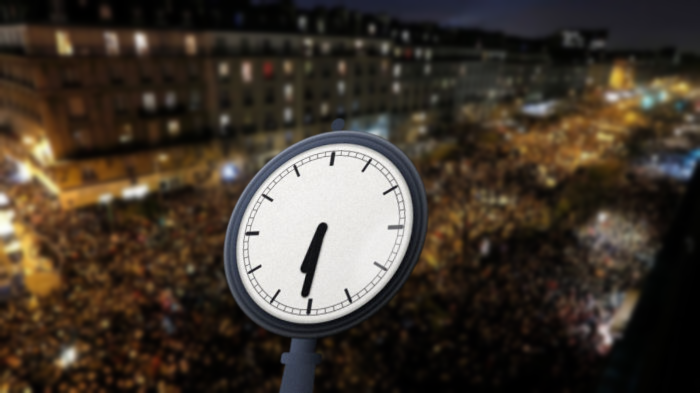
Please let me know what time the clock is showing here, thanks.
6:31
